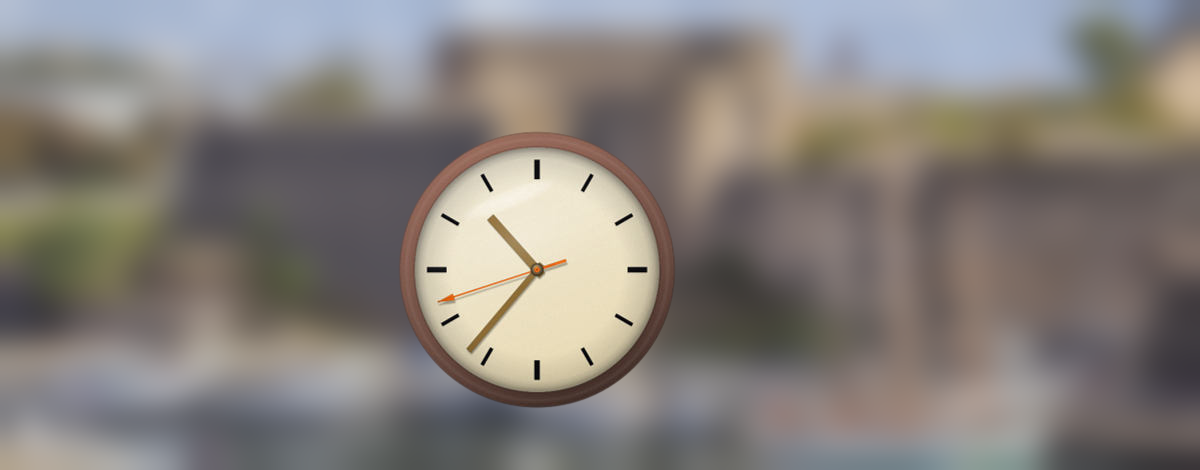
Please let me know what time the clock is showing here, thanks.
10:36:42
